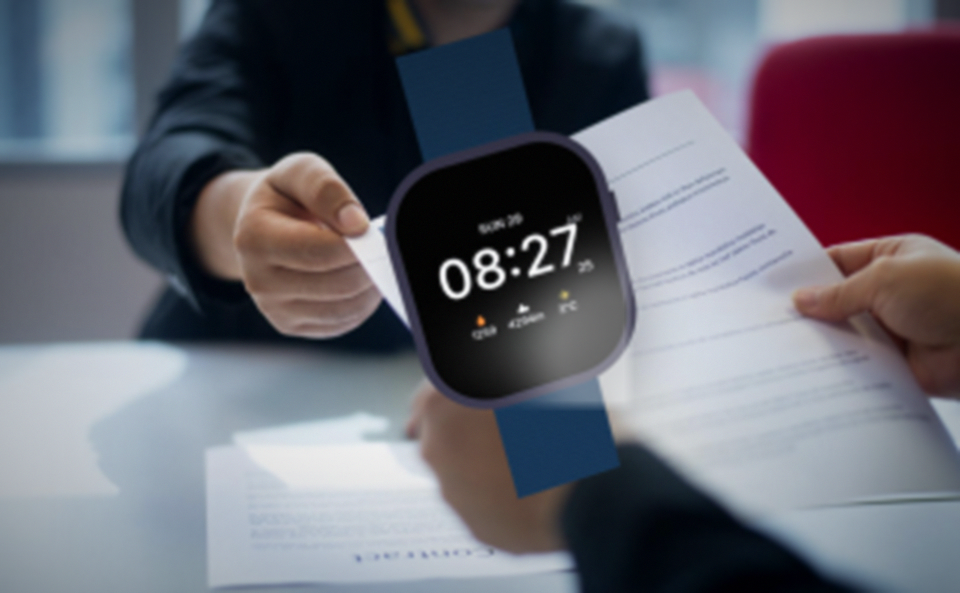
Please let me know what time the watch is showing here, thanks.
8:27
